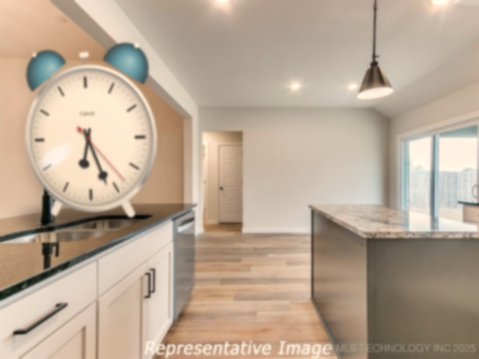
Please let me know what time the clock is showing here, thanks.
6:26:23
